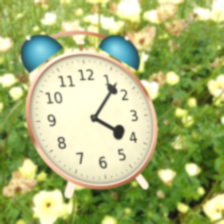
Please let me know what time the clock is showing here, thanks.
4:07
